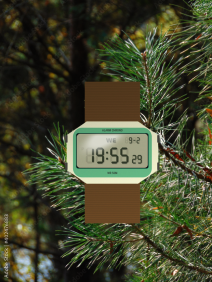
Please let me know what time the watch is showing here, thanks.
19:55:29
